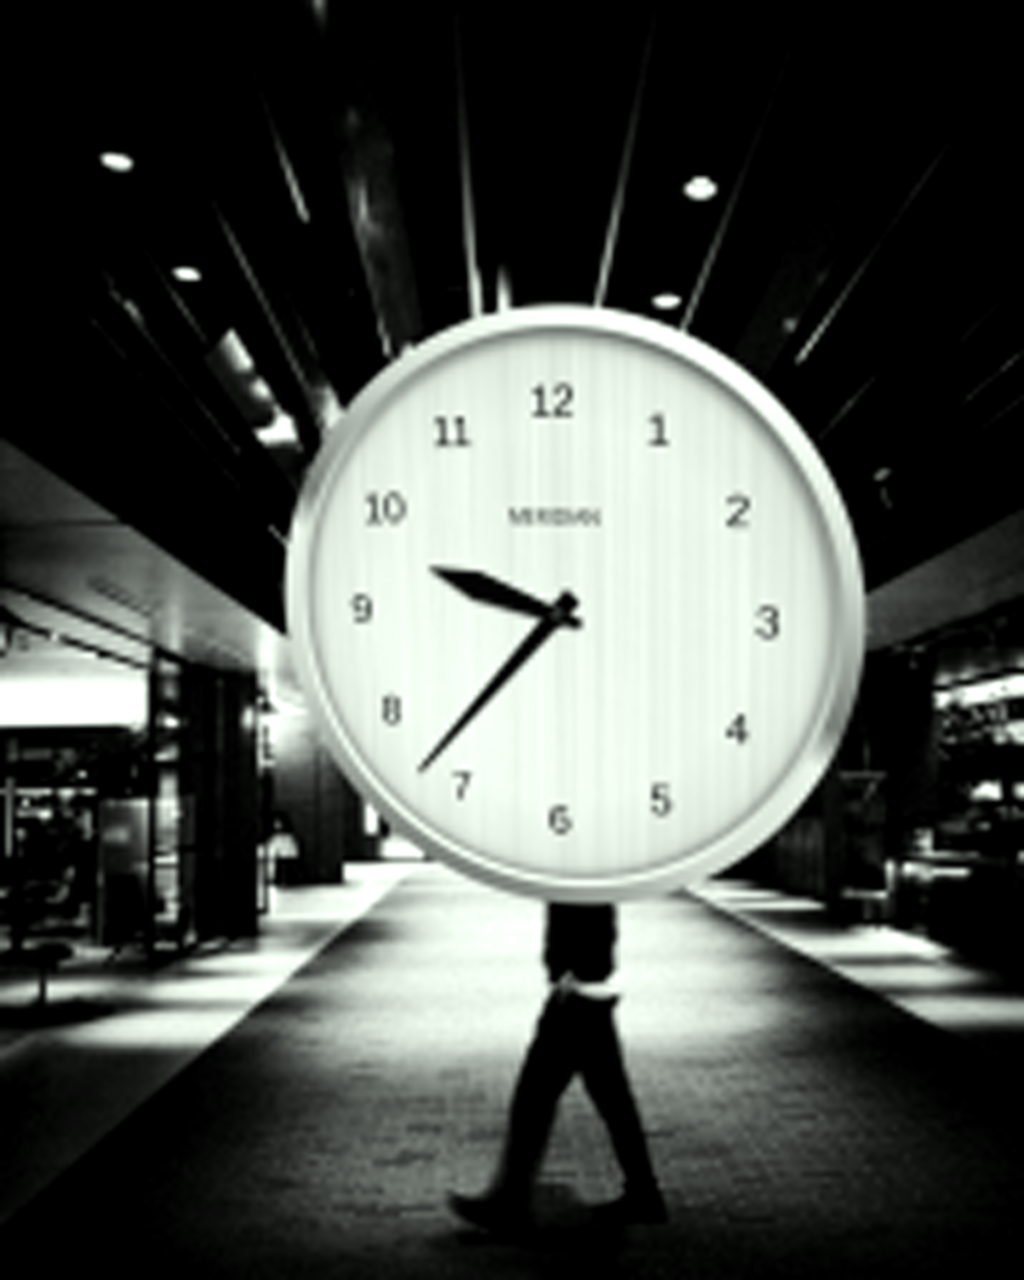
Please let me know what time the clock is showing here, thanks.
9:37
